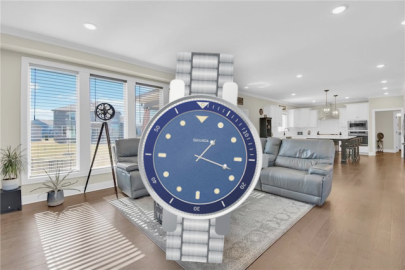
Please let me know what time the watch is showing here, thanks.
1:18
